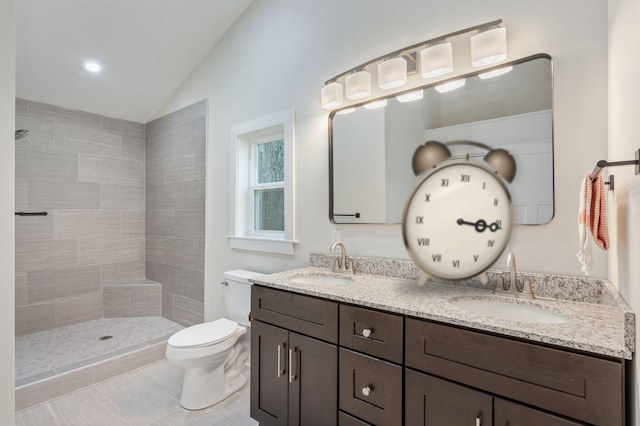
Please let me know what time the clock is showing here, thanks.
3:16
